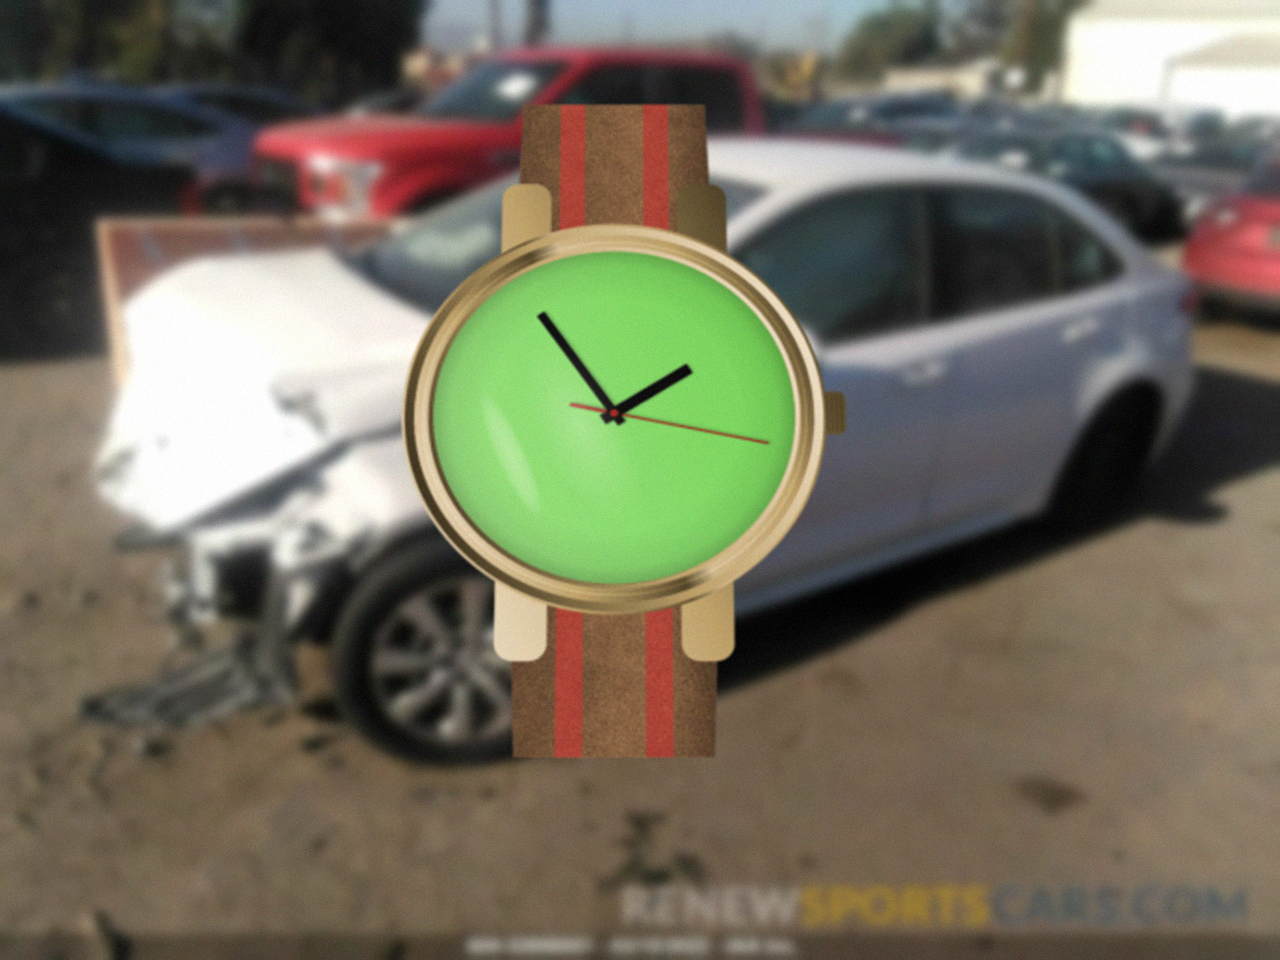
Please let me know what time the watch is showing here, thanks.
1:54:17
